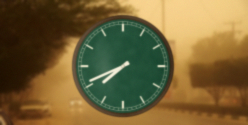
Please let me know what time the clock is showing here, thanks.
7:41
